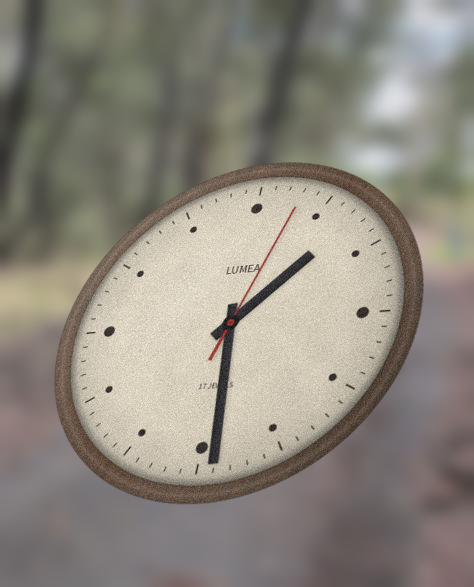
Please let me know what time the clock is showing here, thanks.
1:29:03
